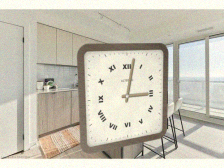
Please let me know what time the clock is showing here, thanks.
3:02
